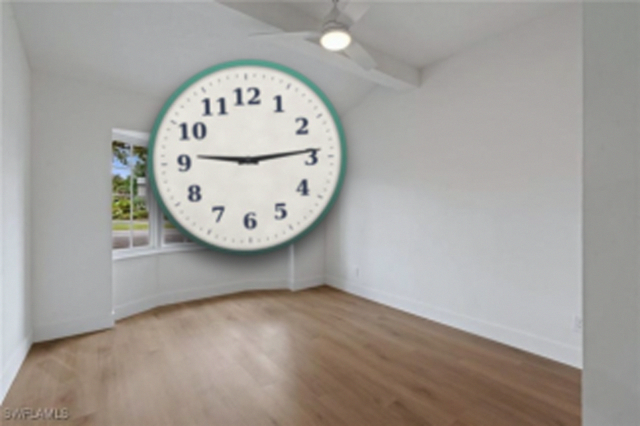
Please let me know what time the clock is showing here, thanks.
9:14
